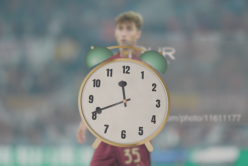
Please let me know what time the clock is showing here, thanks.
11:41
